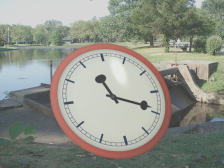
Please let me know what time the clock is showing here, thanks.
11:19
